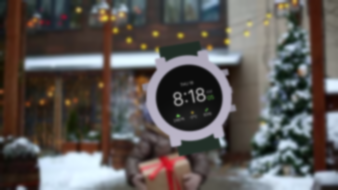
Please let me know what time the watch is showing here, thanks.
8:18
